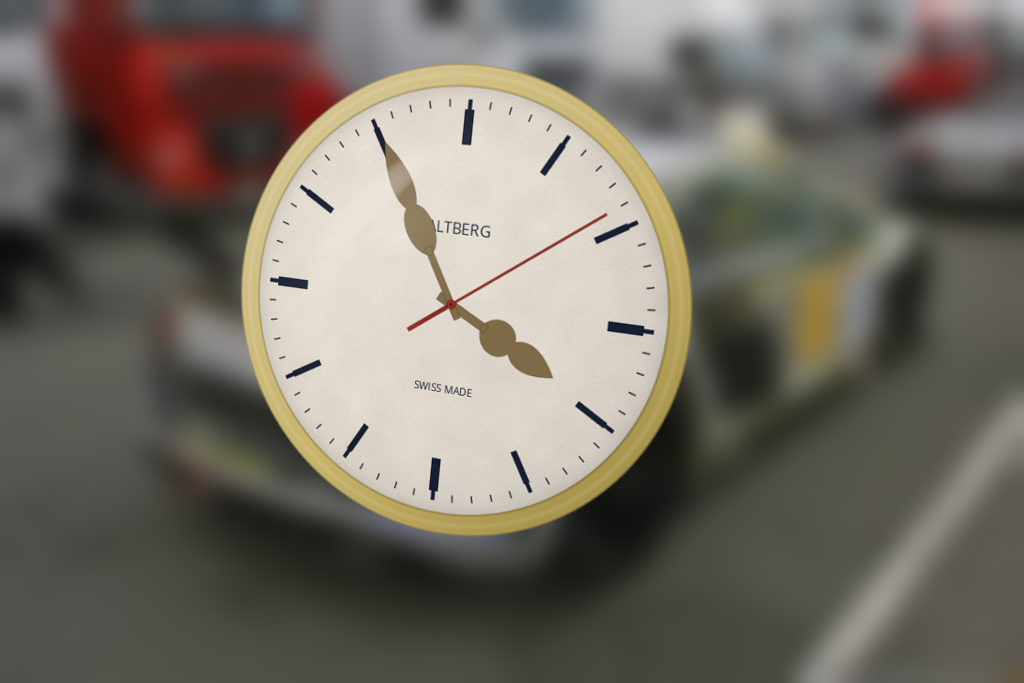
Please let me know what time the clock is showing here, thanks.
3:55:09
